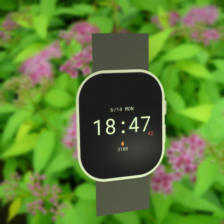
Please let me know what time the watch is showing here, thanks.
18:47
